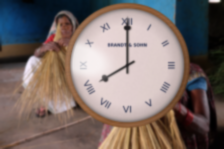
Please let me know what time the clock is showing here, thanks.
8:00
